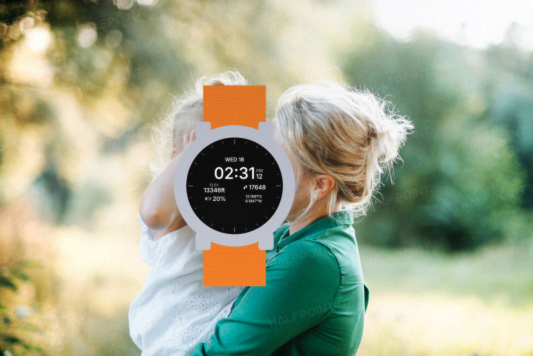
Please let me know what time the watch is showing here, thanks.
2:31
